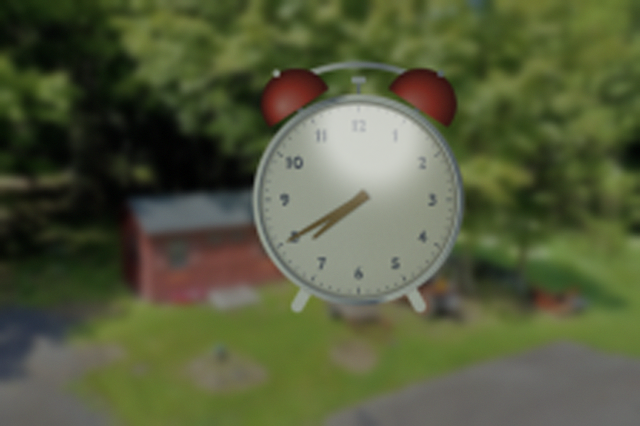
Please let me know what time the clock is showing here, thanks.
7:40
